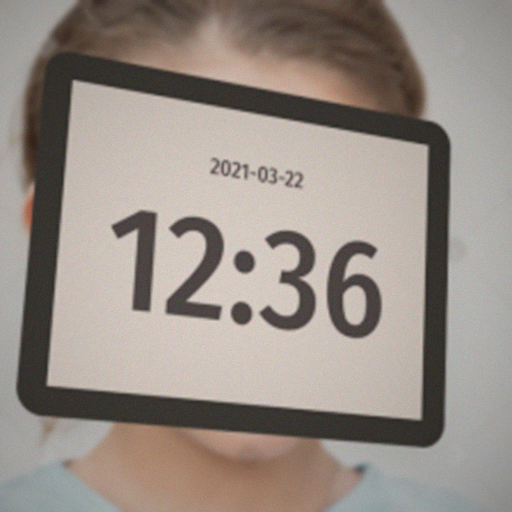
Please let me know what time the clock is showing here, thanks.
12:36
